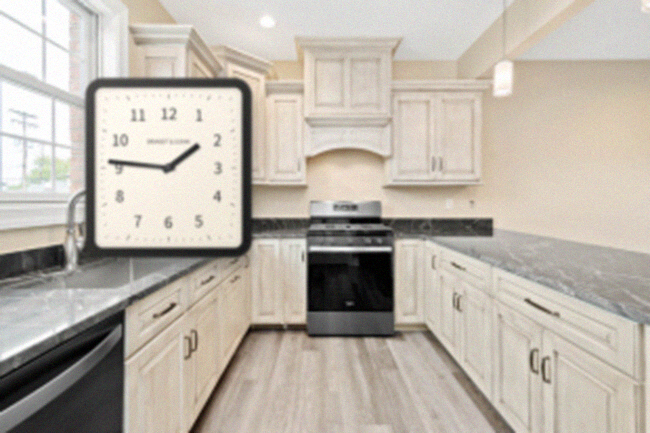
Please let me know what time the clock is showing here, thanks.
1:46
